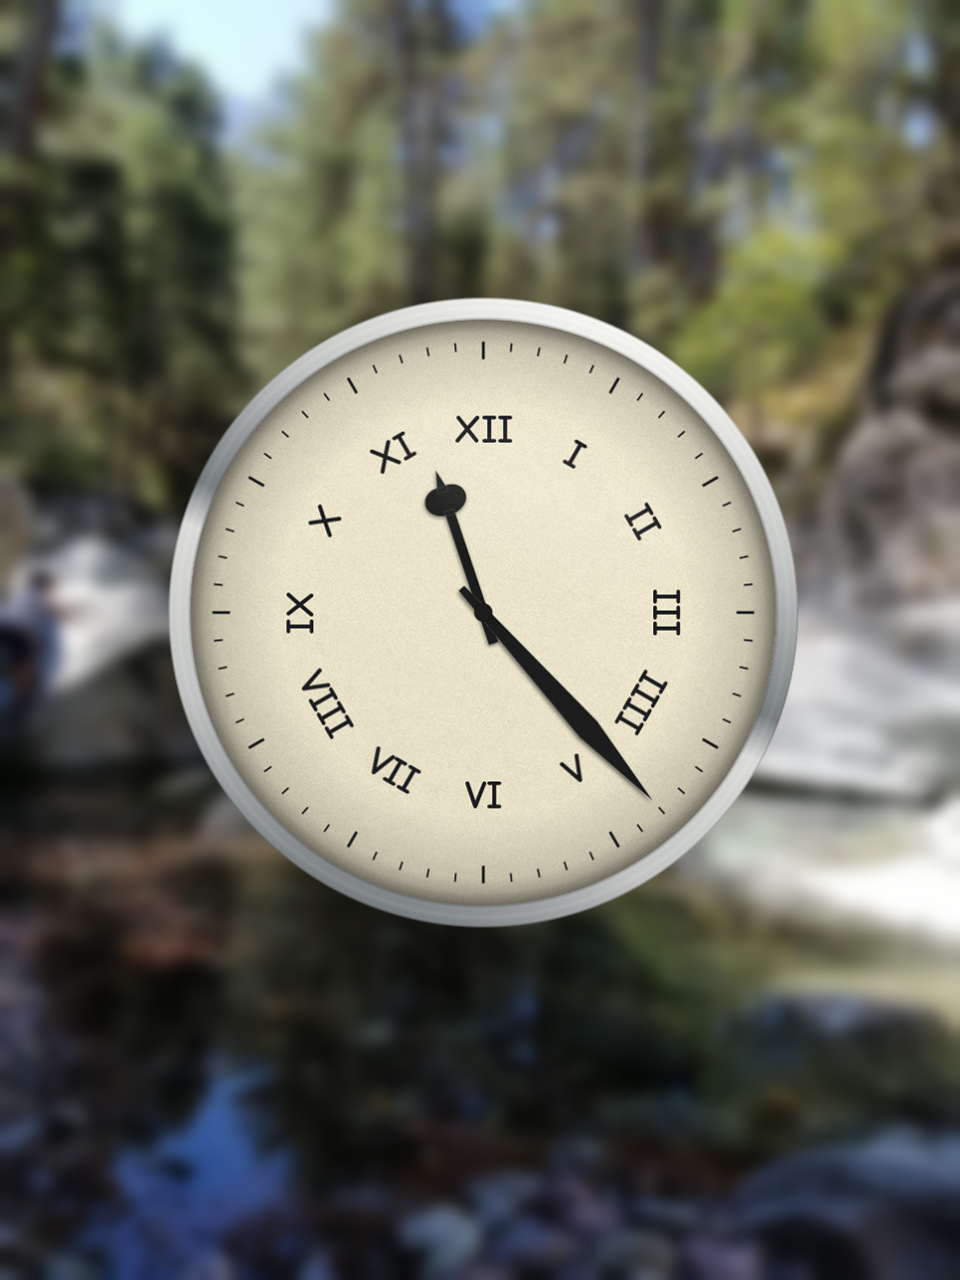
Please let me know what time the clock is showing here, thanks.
11:23
